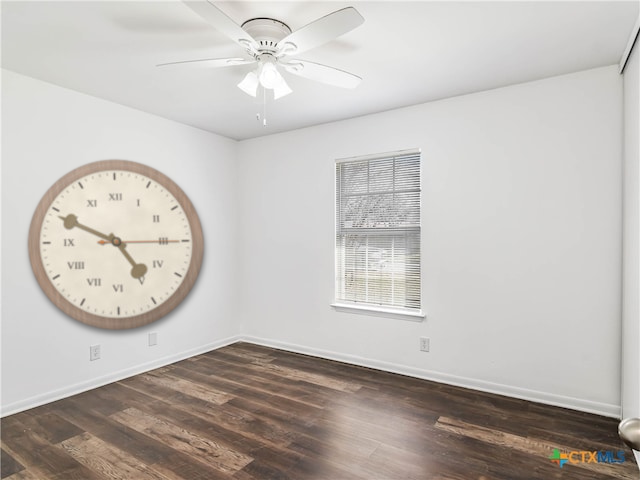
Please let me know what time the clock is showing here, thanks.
4:49:15
